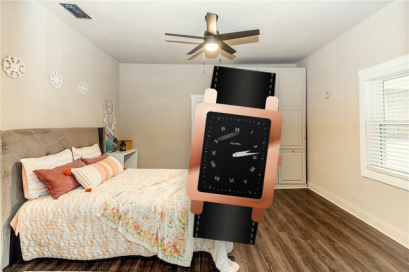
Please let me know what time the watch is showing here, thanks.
2:13
